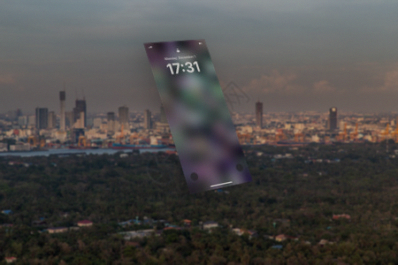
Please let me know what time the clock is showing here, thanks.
17:31
